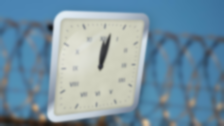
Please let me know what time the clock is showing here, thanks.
12:02
